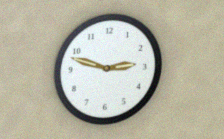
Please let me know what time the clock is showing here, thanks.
2:48
